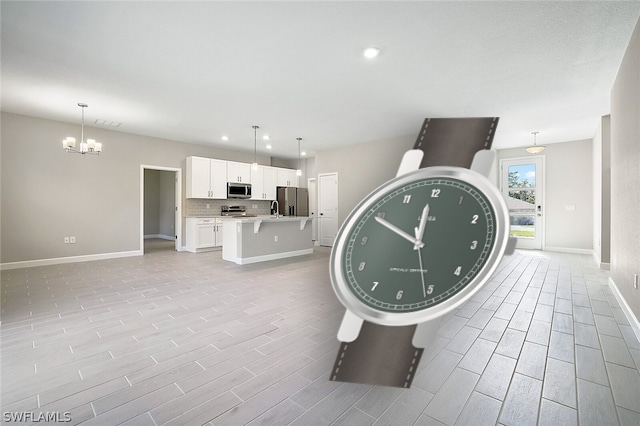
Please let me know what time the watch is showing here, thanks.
11:49:26
